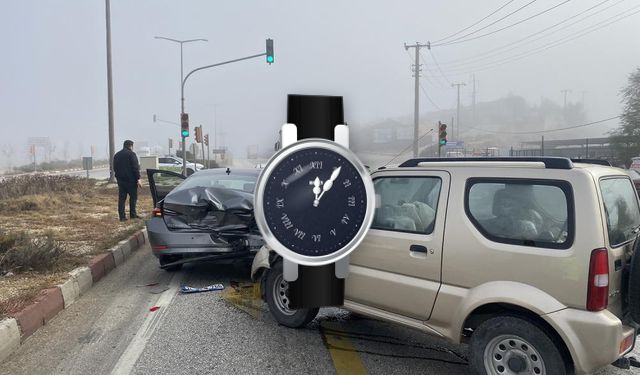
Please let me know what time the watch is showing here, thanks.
12:06
